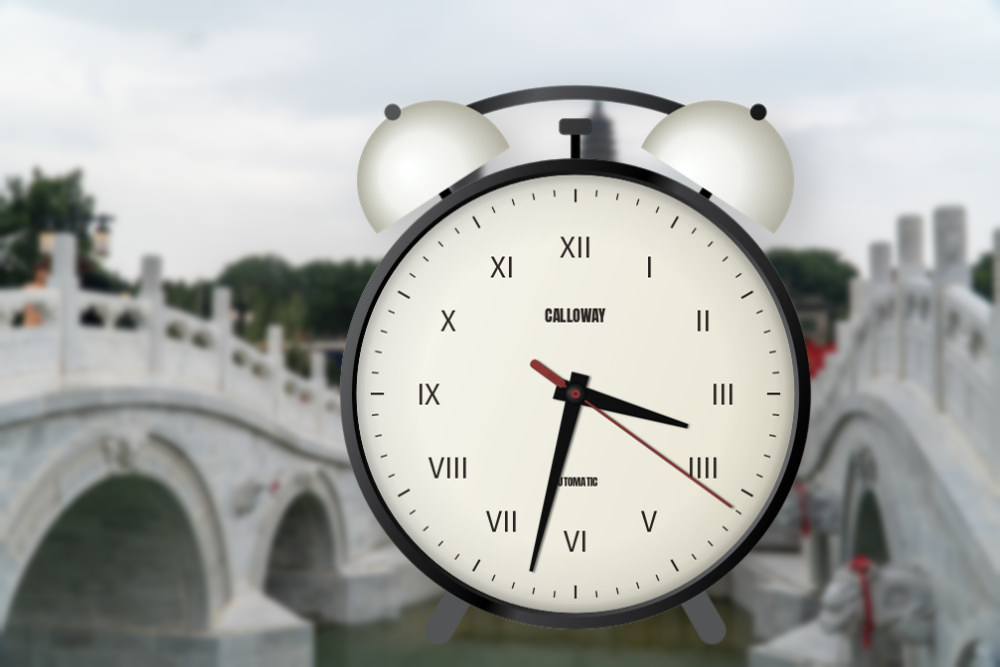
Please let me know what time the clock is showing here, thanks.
3:32:21
